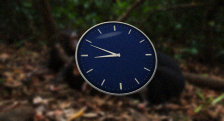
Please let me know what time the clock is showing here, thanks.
8:49
